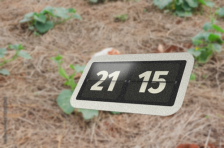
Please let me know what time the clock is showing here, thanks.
21:15
